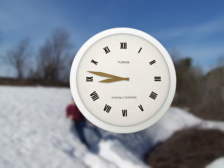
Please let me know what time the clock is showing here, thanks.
8:47
